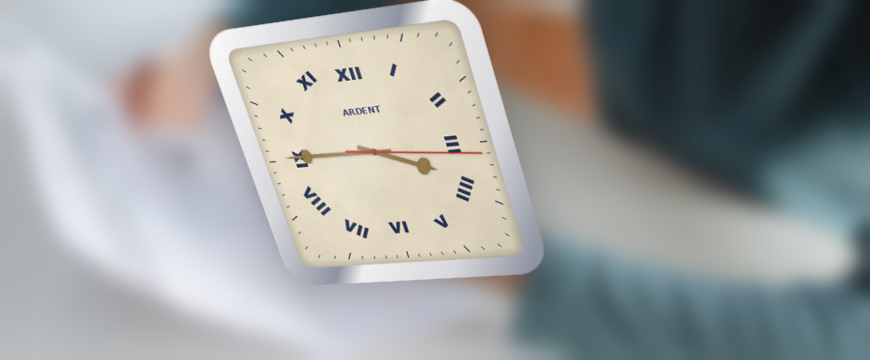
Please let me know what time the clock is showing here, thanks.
3:45:16
